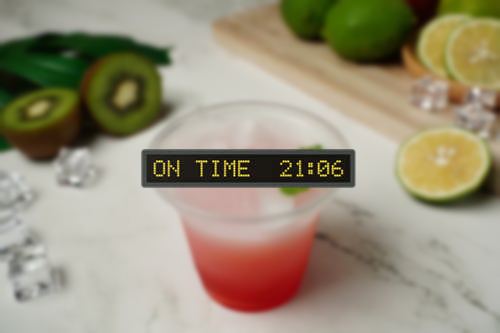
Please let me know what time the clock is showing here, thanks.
21:06
